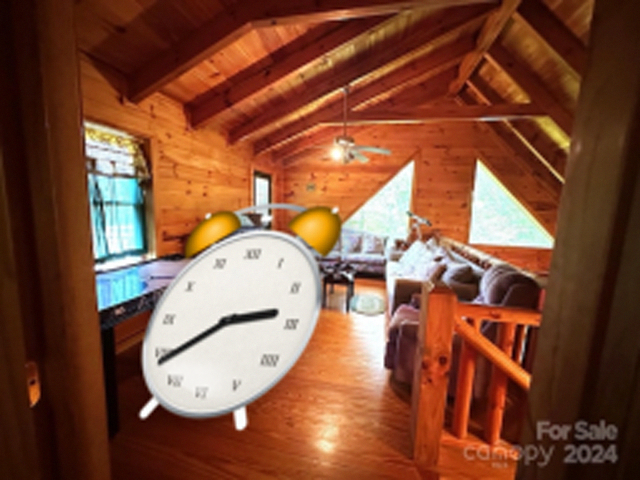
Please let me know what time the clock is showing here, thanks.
2:39
